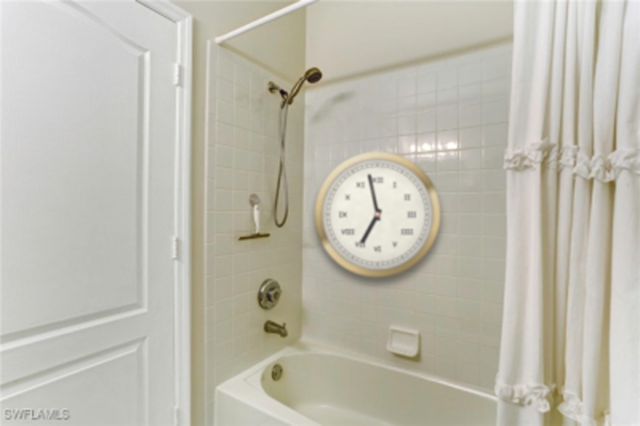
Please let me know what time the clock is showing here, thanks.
6:58
